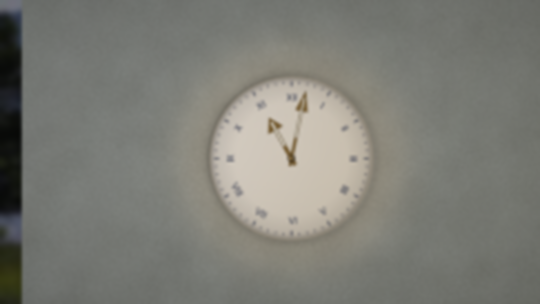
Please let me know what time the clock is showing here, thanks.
11:02
